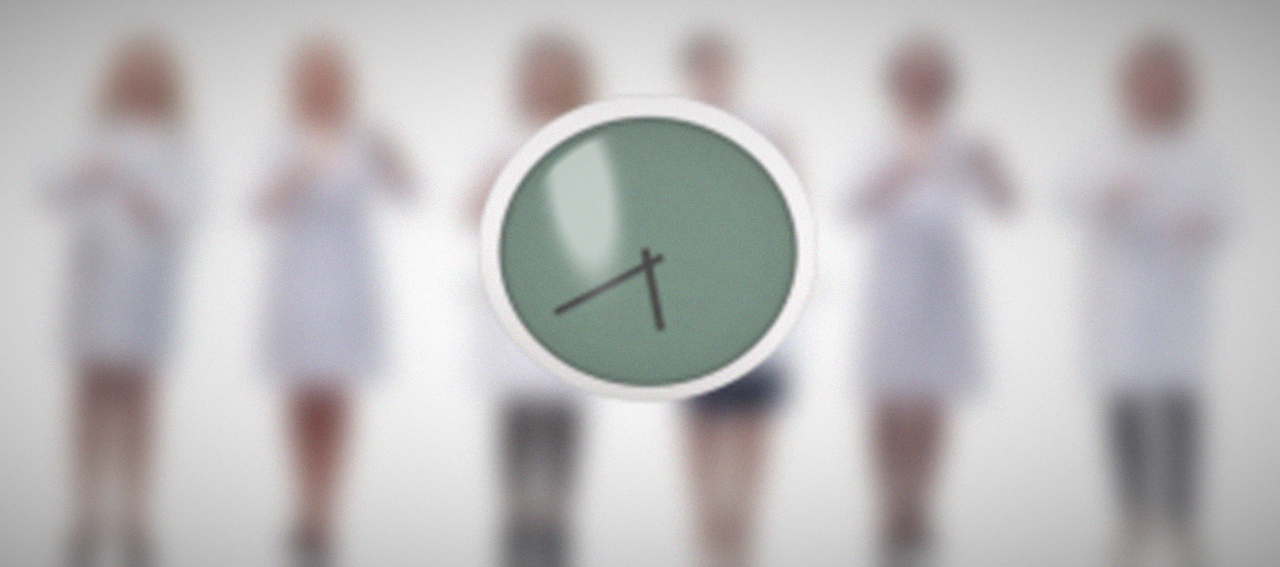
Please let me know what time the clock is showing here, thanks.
5:40
